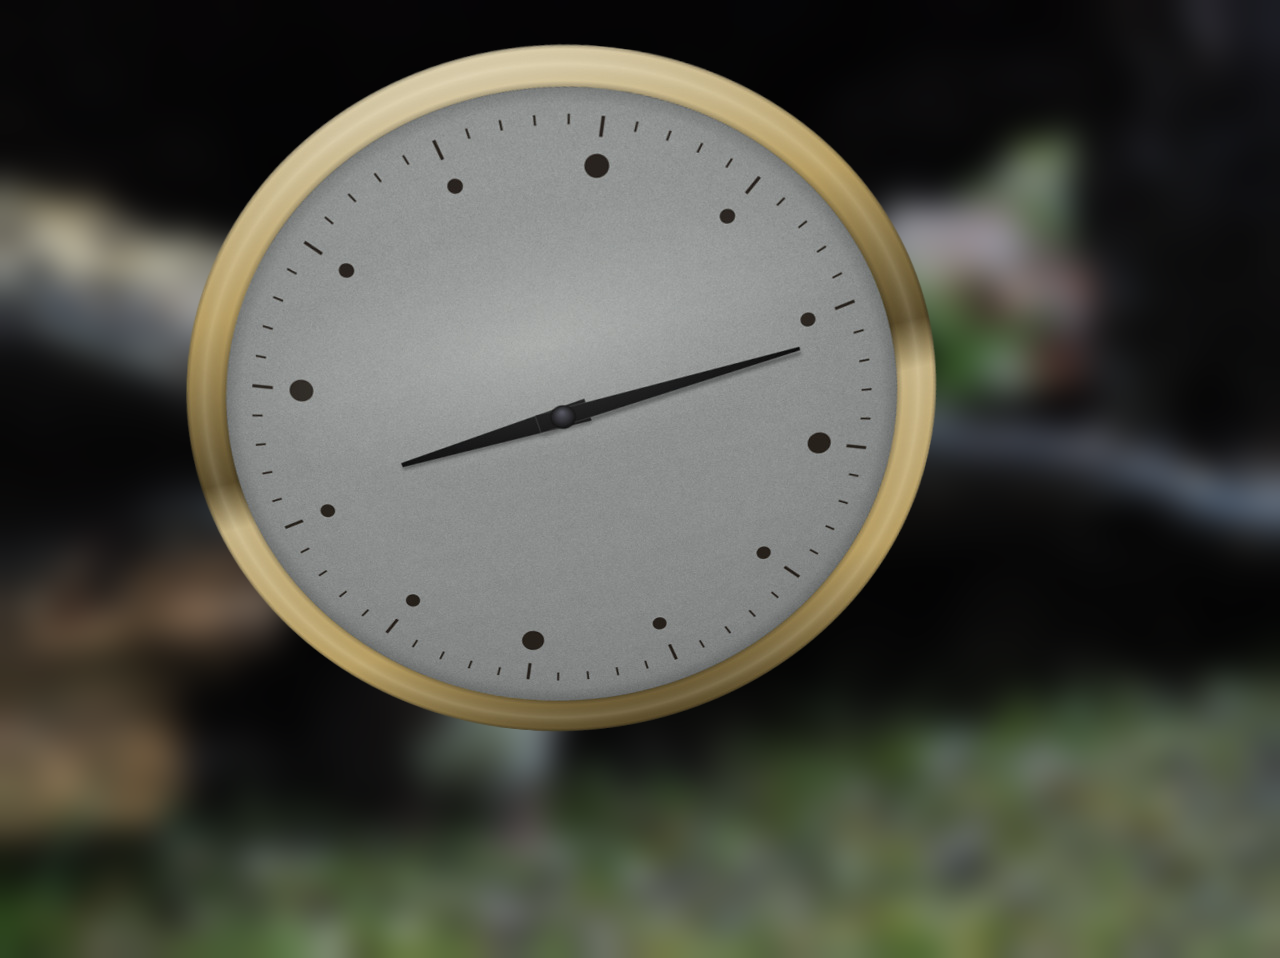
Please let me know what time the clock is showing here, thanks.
8:11
